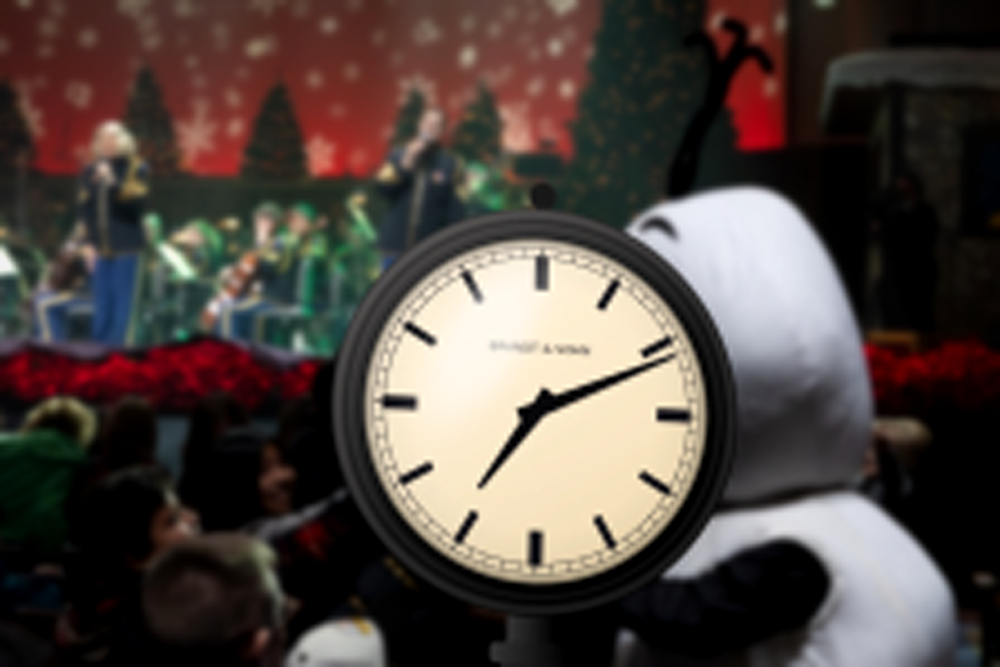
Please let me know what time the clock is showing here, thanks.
7:11
